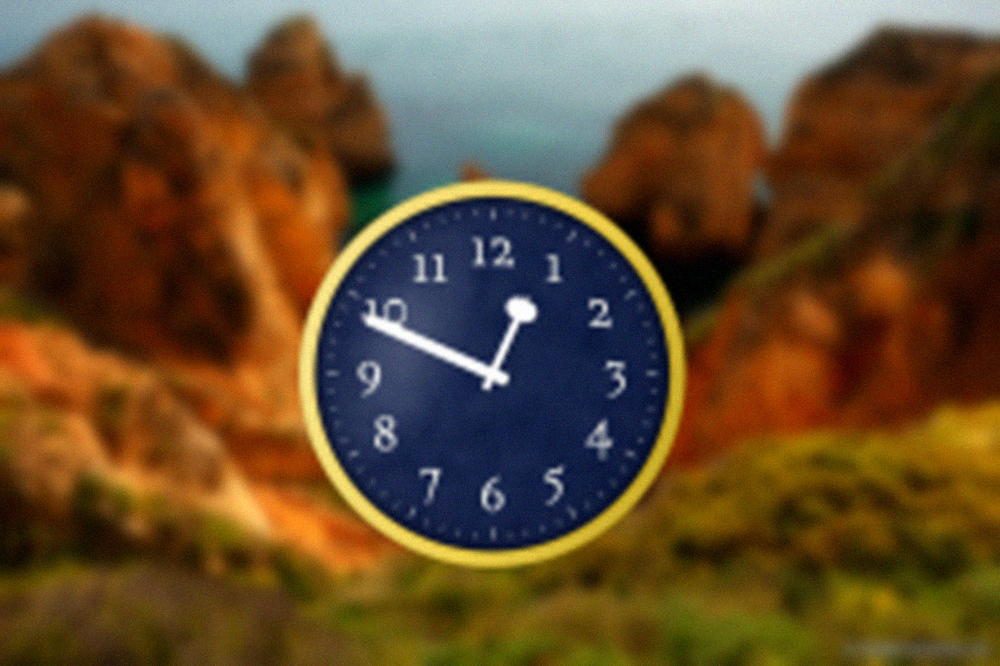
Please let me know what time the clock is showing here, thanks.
12:49
